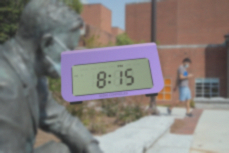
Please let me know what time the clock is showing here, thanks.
8:15
